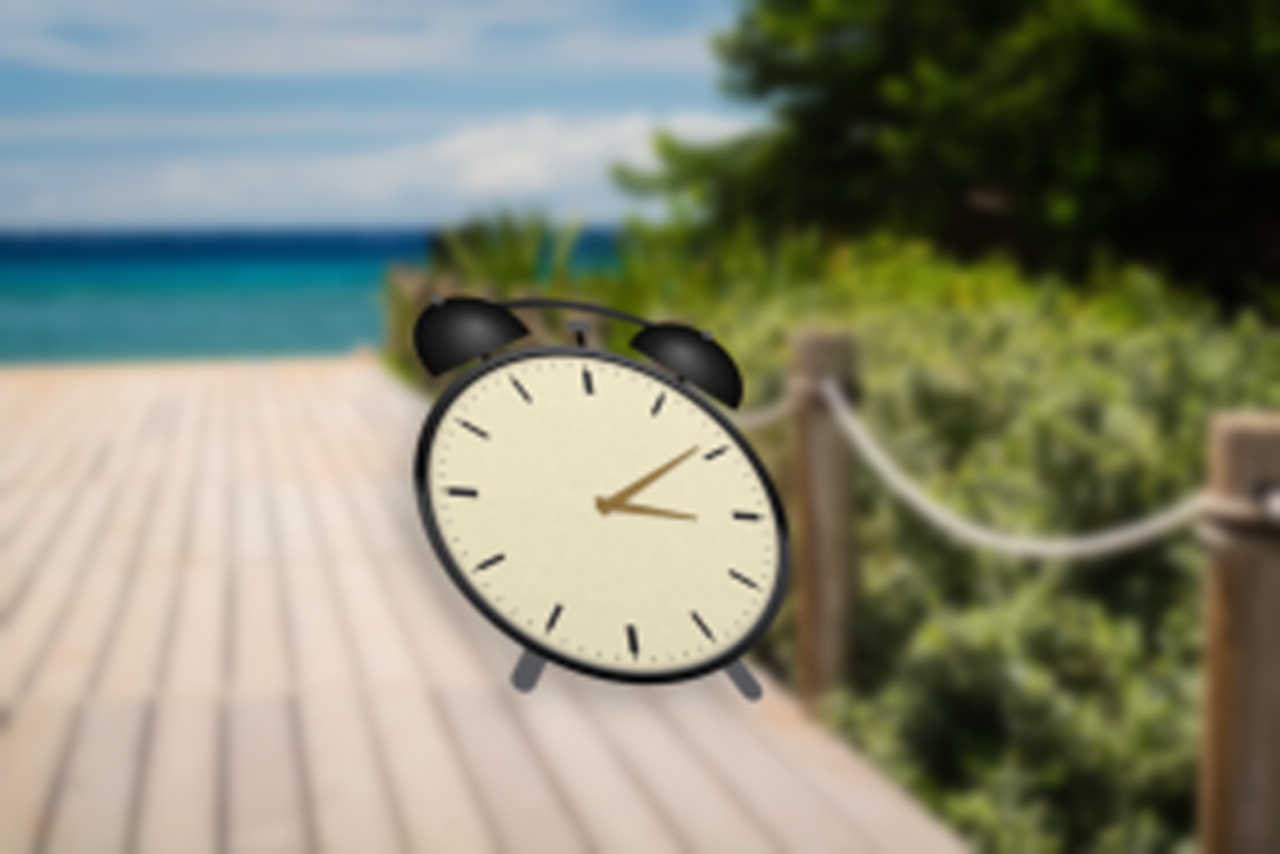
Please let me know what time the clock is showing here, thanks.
3:09
